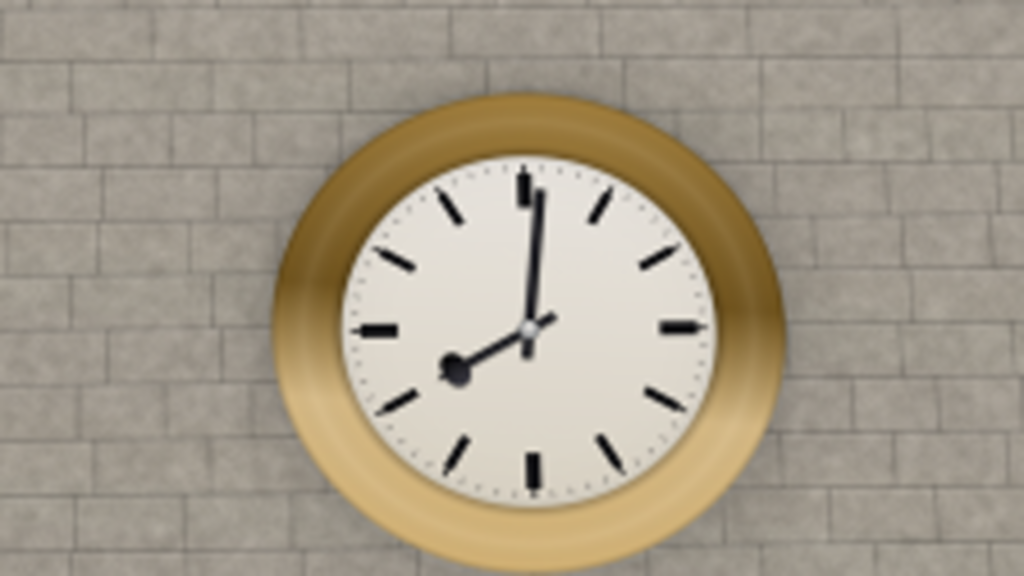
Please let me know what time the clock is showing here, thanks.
8:01
